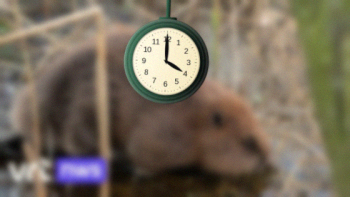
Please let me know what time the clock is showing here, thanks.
4:00
